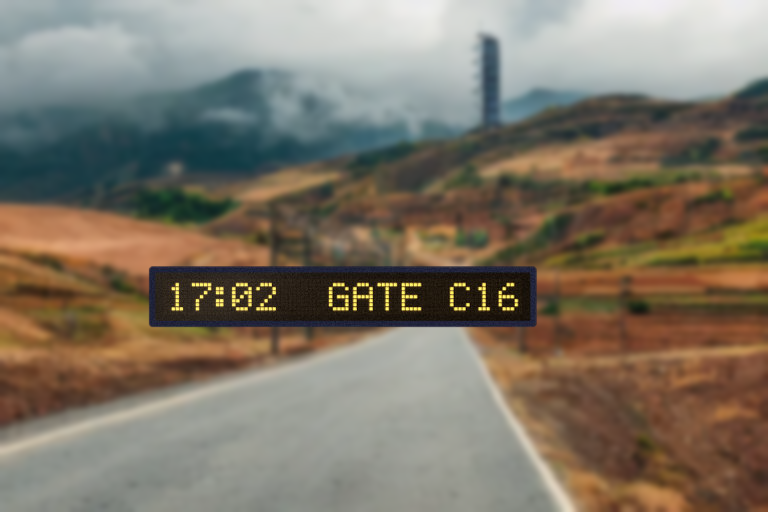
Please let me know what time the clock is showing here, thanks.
17:02
